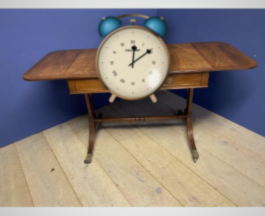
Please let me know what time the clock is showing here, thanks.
12:09
